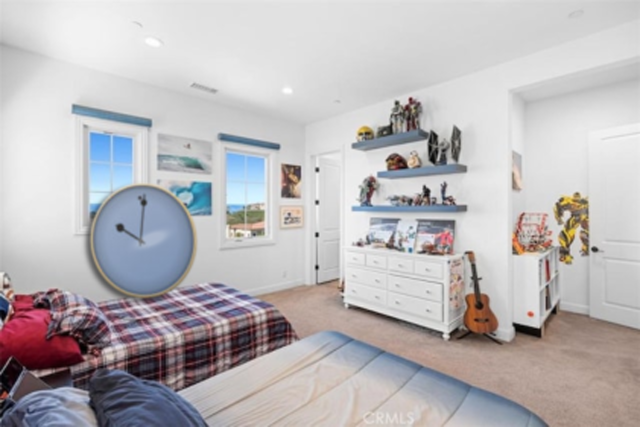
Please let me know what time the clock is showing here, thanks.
10:01
